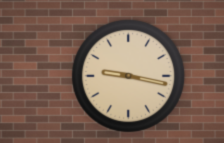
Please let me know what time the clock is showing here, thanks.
9:17
